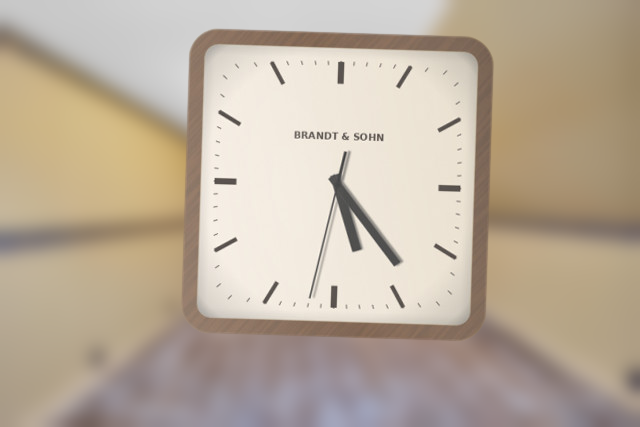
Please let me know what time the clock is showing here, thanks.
5:23:32
